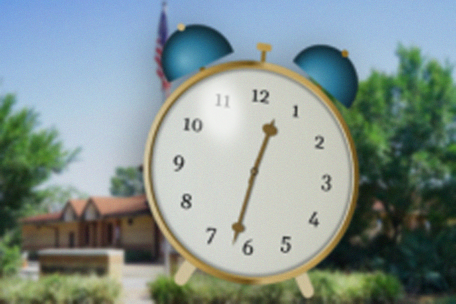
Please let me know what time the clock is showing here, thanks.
12:32
